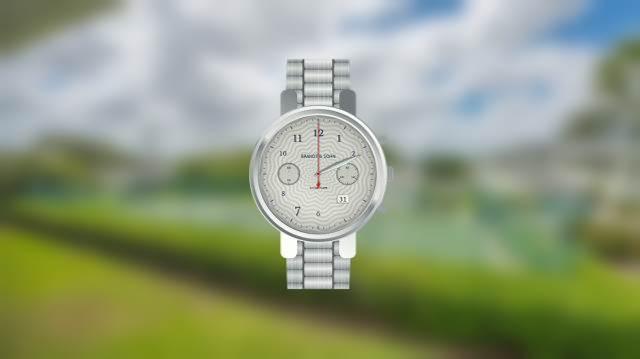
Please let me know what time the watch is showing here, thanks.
2:11
